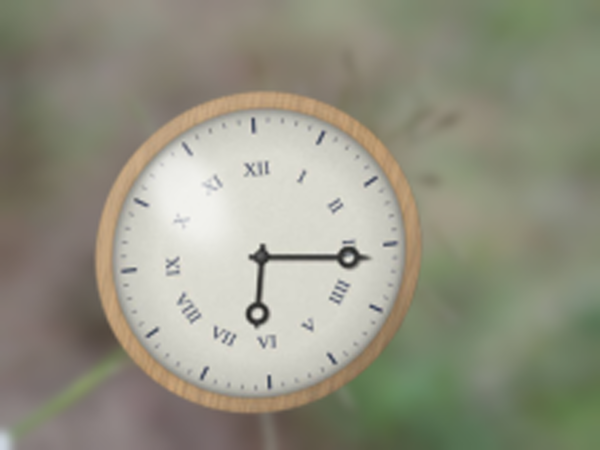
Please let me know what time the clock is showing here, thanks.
6:16
